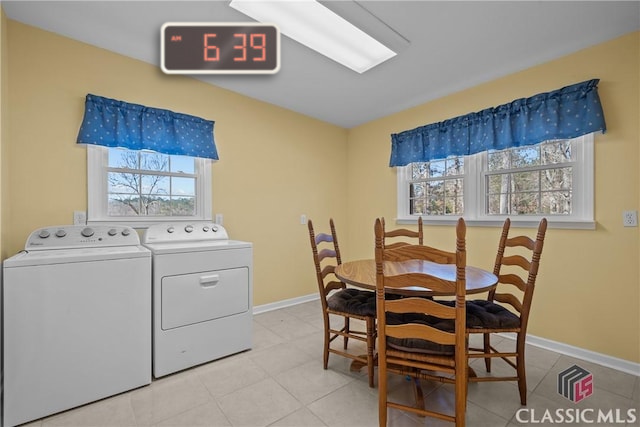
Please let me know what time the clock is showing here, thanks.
6:39
